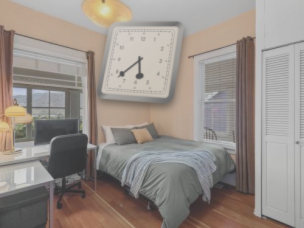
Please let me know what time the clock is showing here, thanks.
5:38
